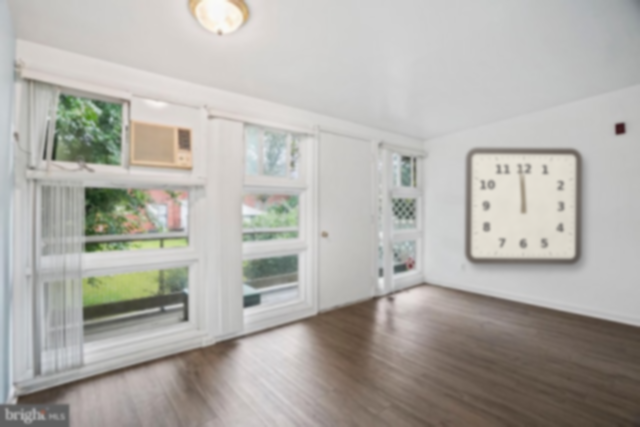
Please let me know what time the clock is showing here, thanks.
11:59
